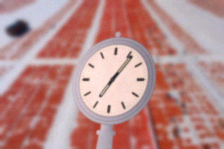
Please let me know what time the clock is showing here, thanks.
7:06
